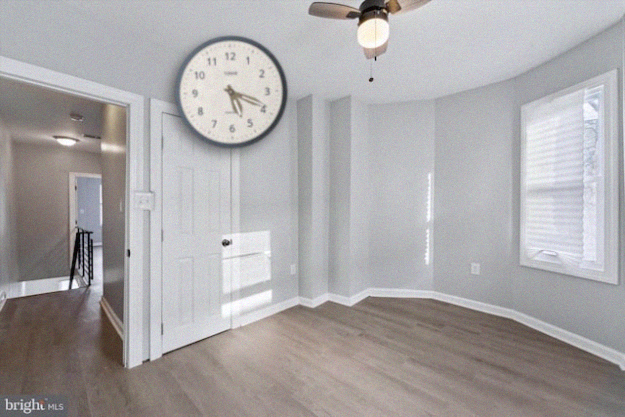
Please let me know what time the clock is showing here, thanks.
5:19
